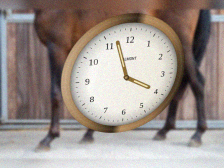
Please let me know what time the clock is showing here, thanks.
3:57
